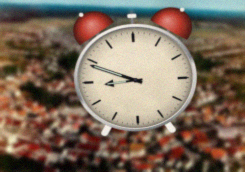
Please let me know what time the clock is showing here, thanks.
8:49
